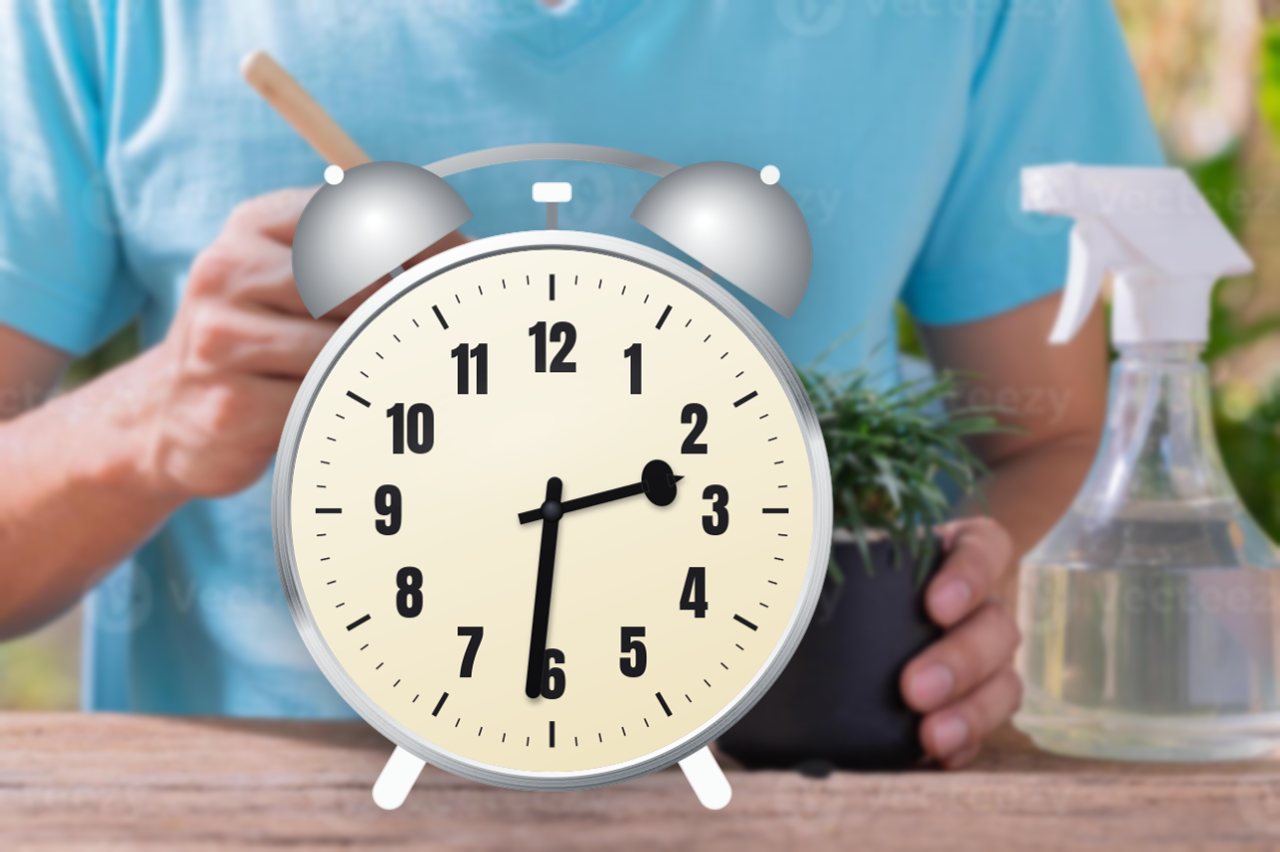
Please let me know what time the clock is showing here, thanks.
2:31
